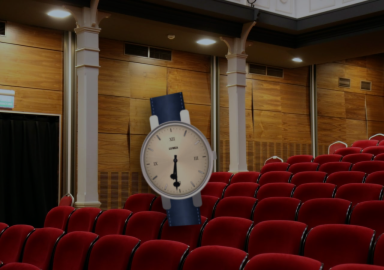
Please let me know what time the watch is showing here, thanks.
6:31
